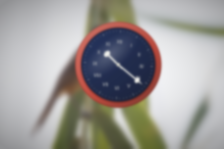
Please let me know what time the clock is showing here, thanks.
10:21
